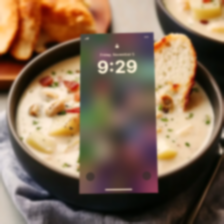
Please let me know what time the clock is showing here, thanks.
9:29
